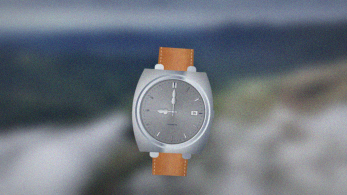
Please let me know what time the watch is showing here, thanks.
9:00
